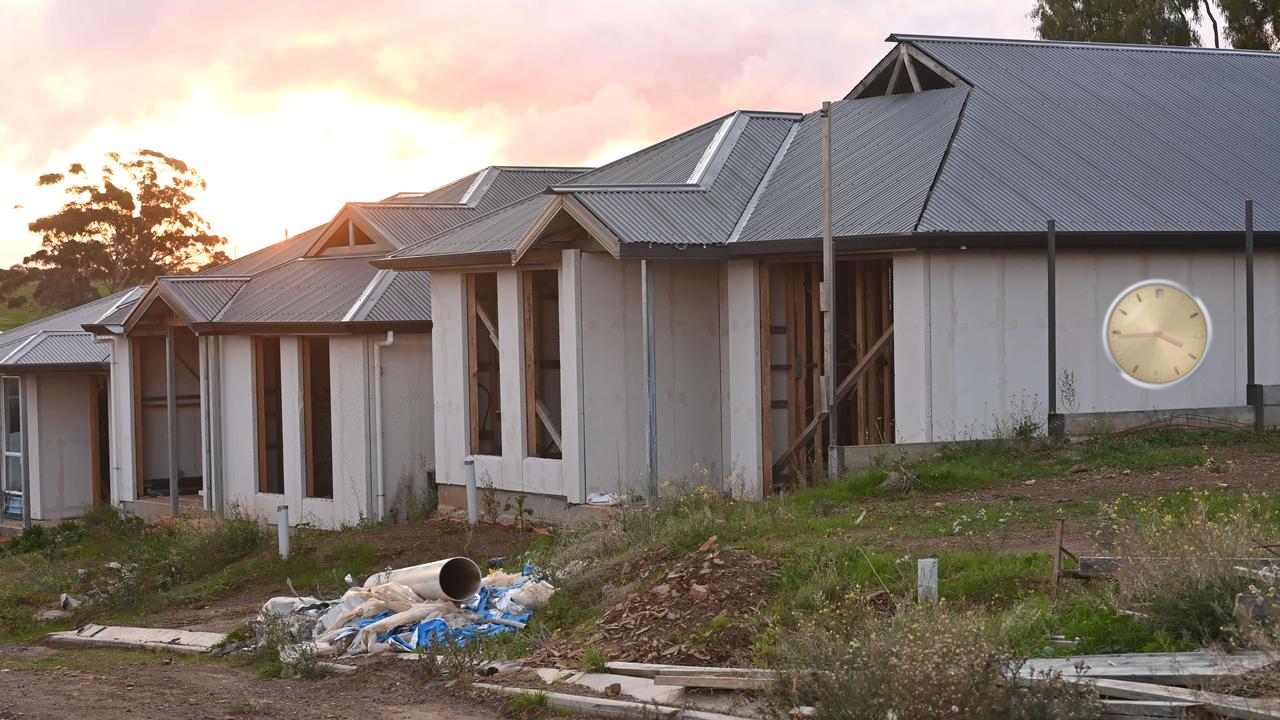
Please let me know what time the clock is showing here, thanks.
3:44
